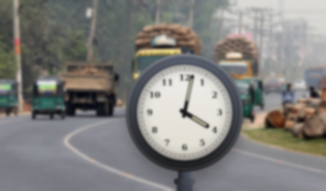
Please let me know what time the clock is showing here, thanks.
4:02
